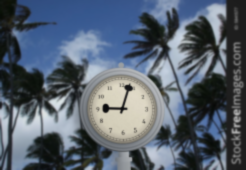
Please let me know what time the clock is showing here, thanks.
9:03
